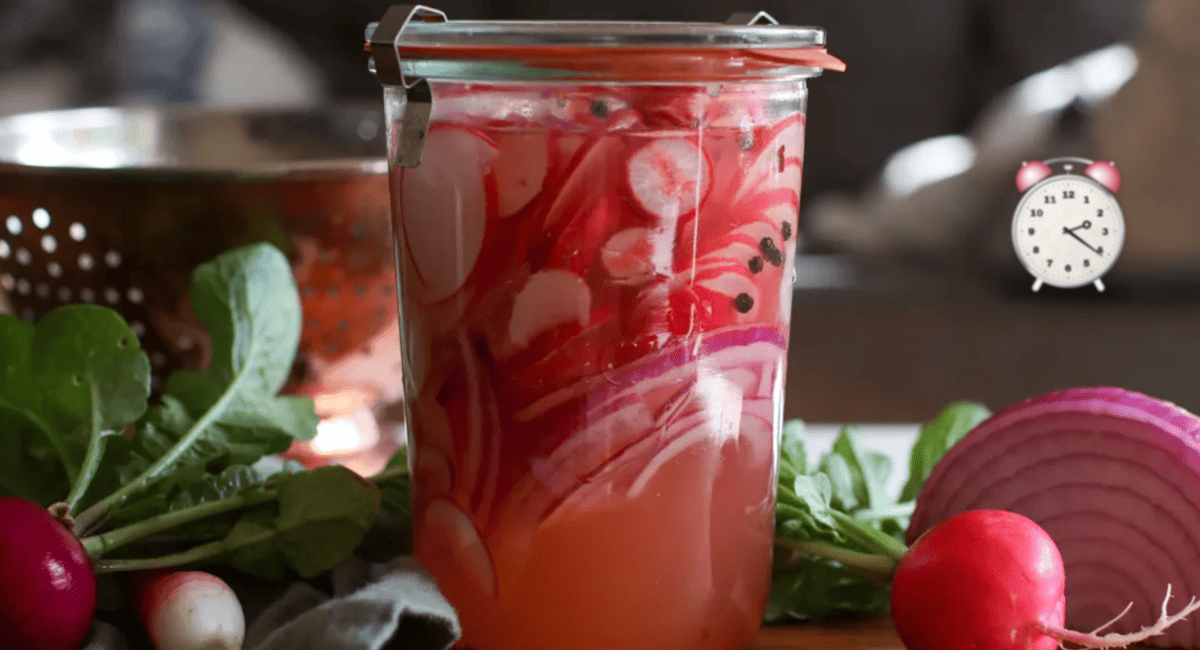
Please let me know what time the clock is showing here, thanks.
2:21
